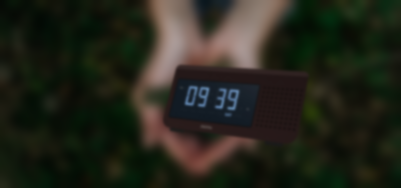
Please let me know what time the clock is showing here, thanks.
9:39
